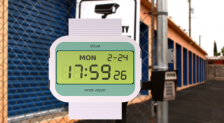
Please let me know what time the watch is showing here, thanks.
17:59:26
